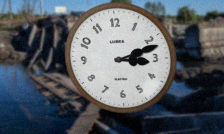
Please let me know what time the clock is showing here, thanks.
3:12
